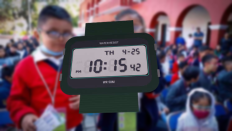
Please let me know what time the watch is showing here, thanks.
10:15:42
